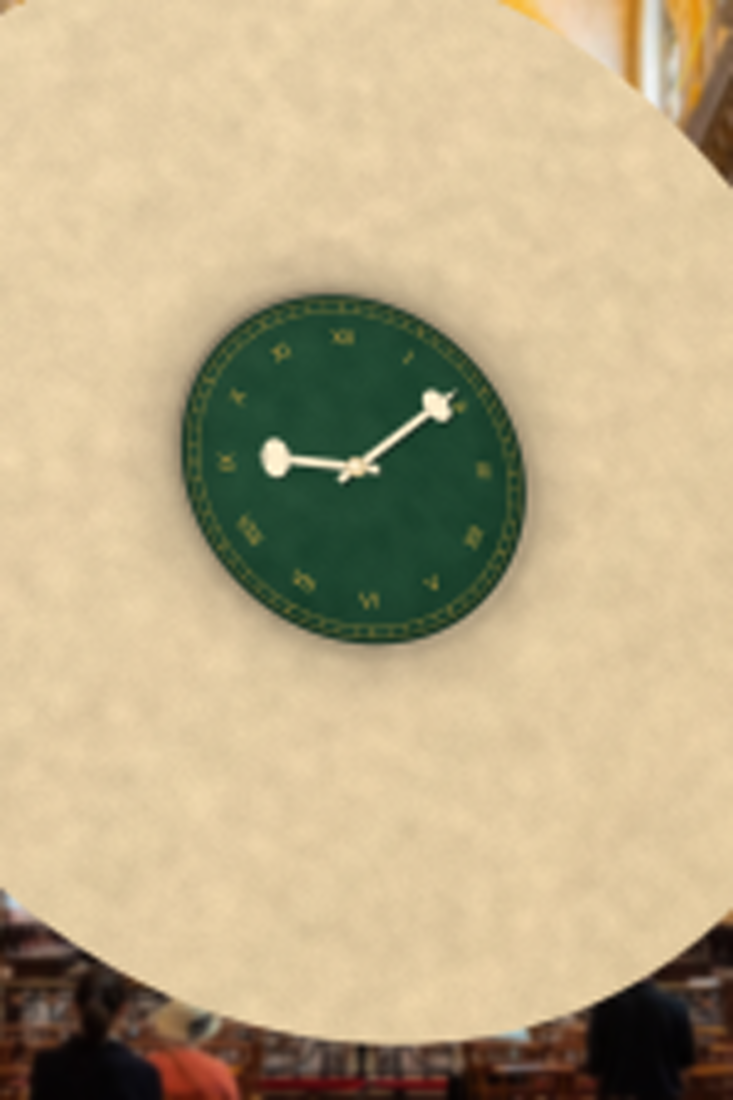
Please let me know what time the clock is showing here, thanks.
9:09
